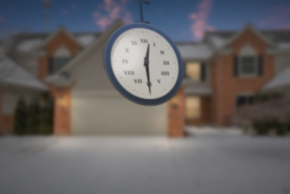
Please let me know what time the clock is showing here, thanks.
12:30
